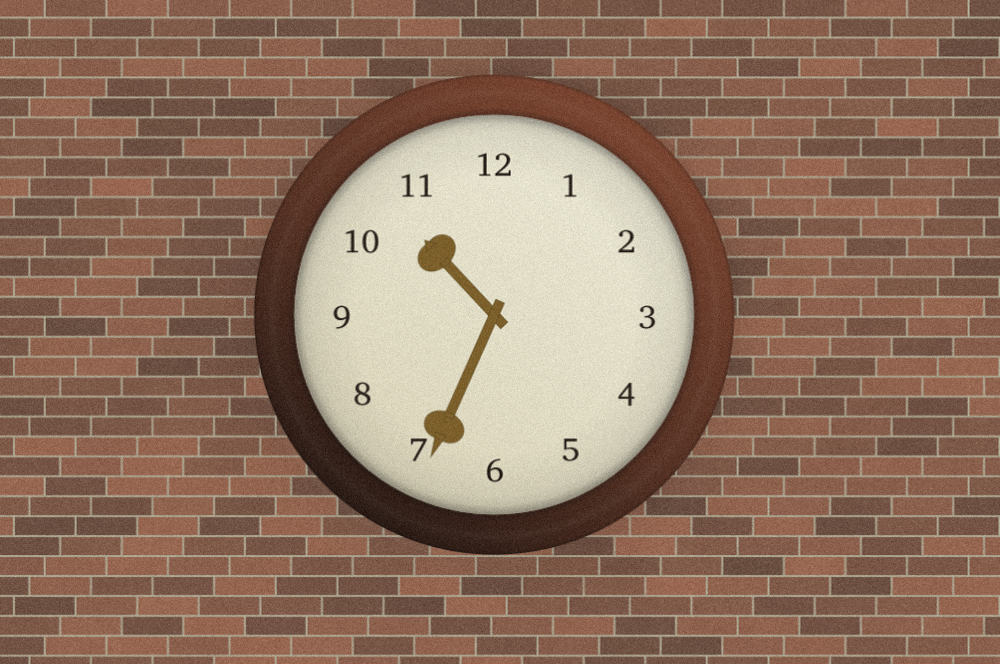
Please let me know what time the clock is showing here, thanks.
10:34
